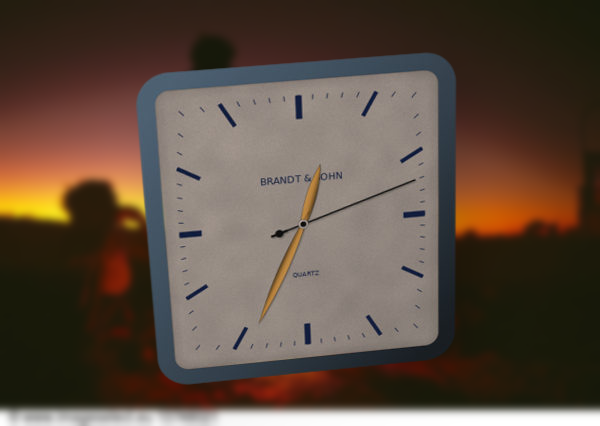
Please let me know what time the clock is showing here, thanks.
12:34:12
